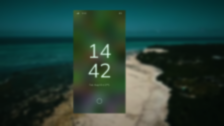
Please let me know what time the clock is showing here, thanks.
14:42
